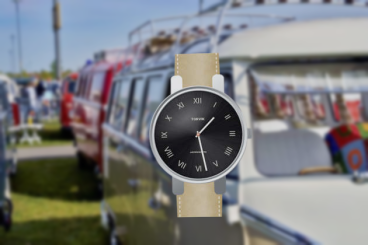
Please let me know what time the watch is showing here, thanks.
1:28
